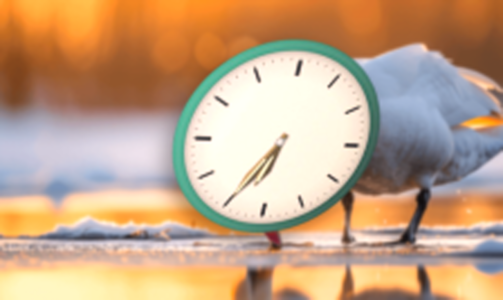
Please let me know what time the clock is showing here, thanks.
6:35
